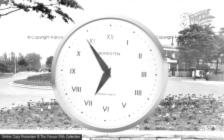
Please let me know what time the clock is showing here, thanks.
6:54
